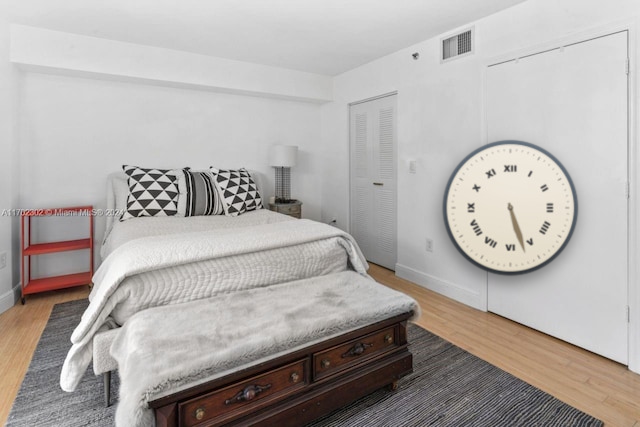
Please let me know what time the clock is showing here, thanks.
5:27
